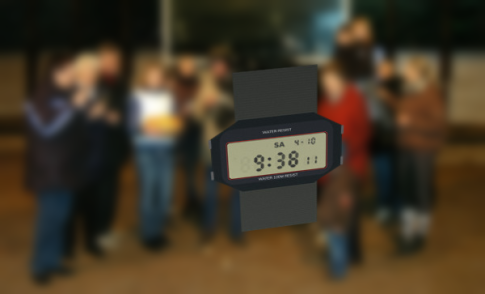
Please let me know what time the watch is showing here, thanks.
9:38:11
